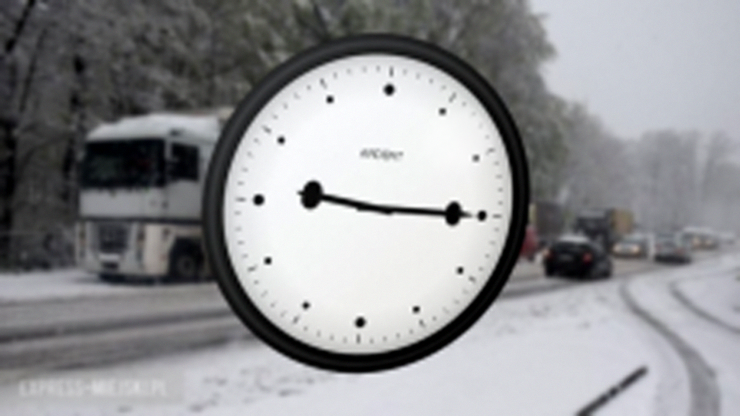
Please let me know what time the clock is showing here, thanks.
9:15
